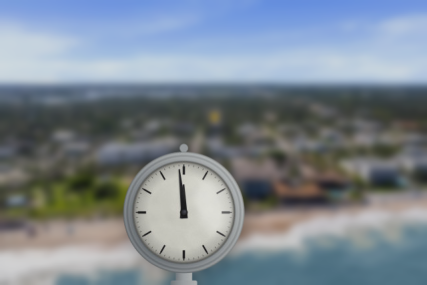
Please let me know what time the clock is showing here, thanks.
11:59
